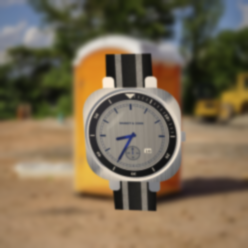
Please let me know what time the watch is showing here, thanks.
8:35
